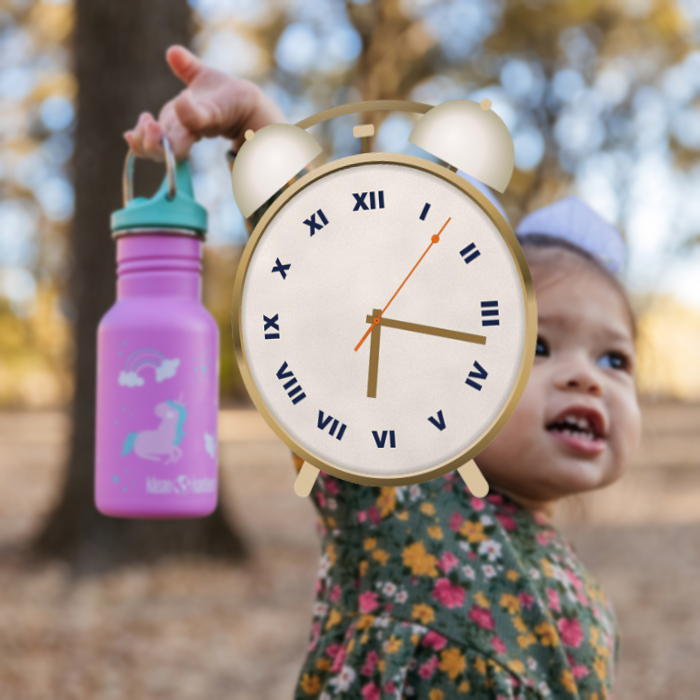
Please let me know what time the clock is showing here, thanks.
6:17:07
